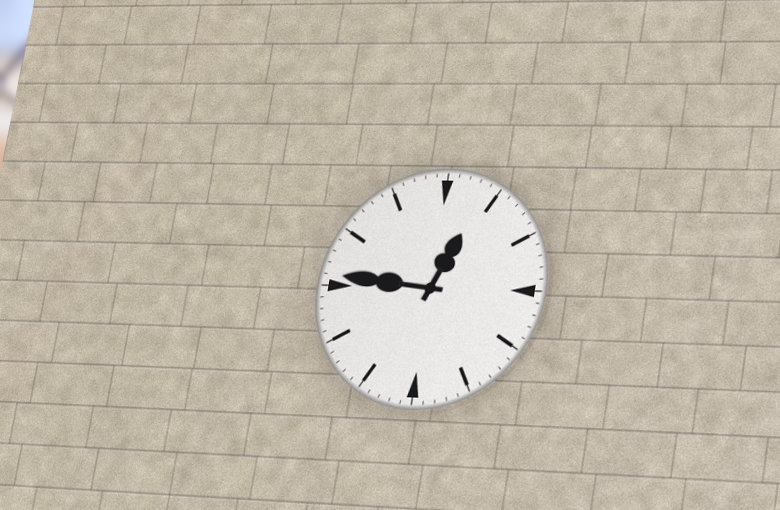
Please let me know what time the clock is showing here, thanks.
12:46
